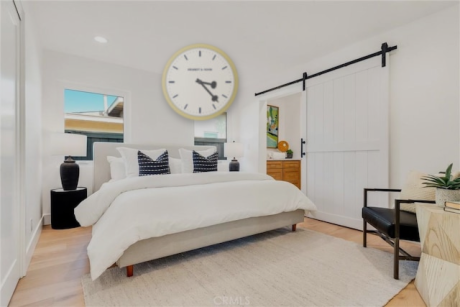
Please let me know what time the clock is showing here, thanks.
3:23
